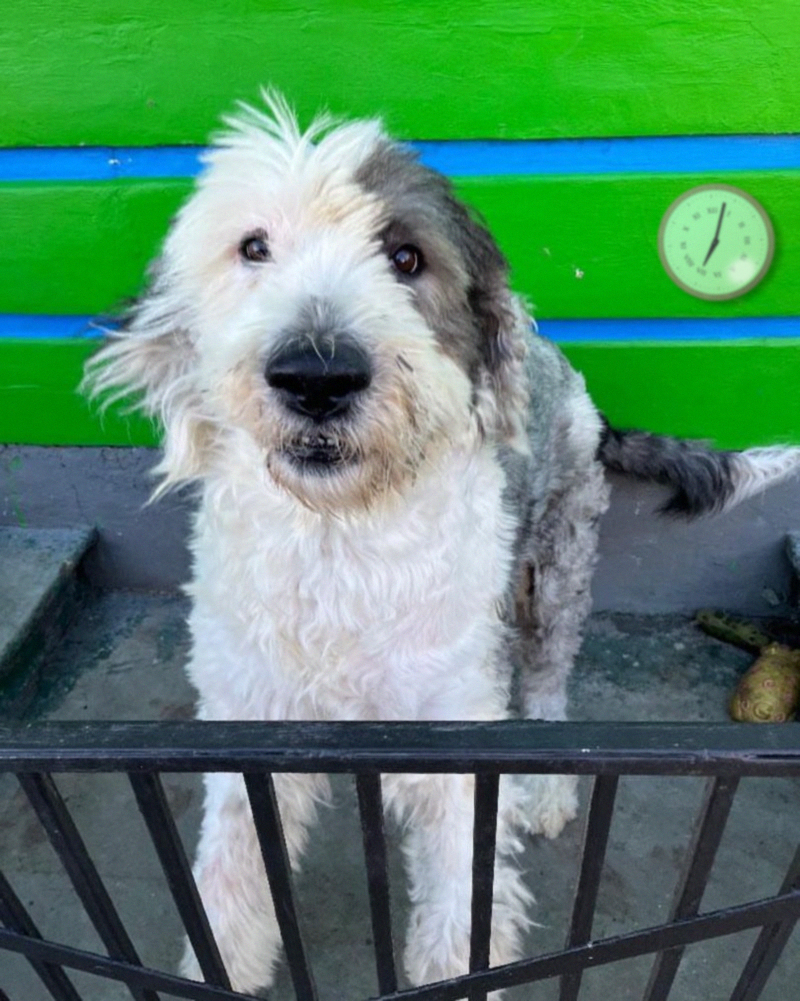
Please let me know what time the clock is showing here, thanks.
7:03
